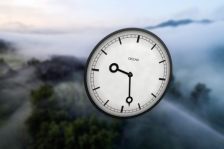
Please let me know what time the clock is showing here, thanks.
9:28
